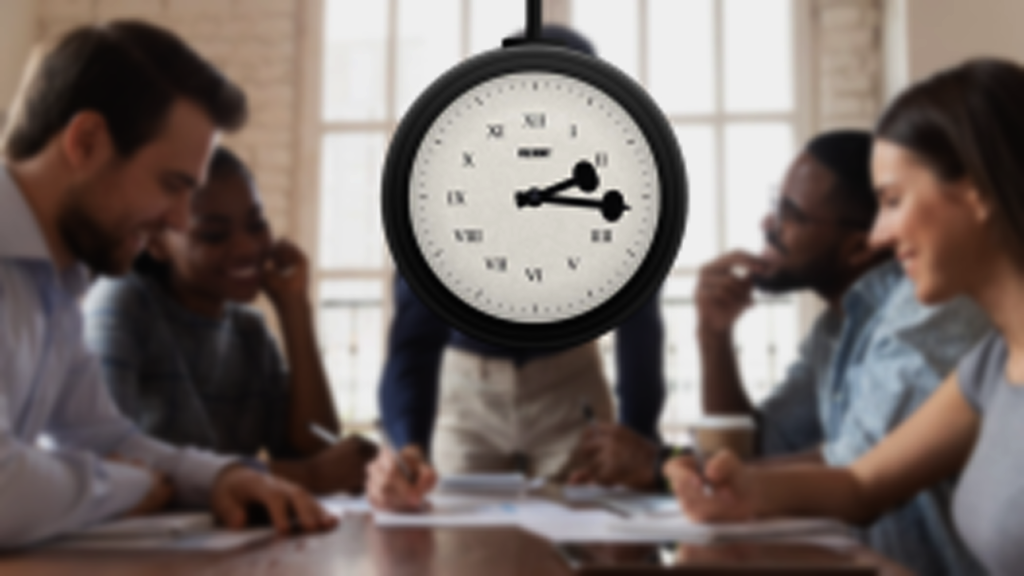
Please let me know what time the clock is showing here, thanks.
2:16
